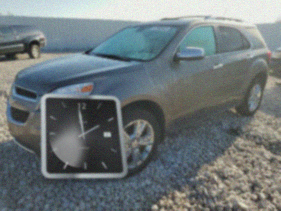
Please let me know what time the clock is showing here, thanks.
1:59
